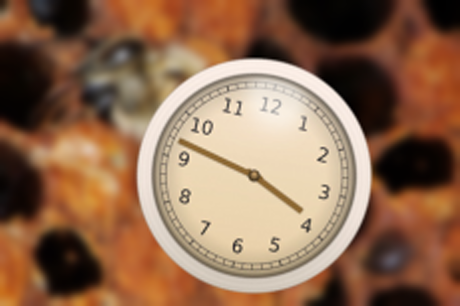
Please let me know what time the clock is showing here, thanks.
3:47
